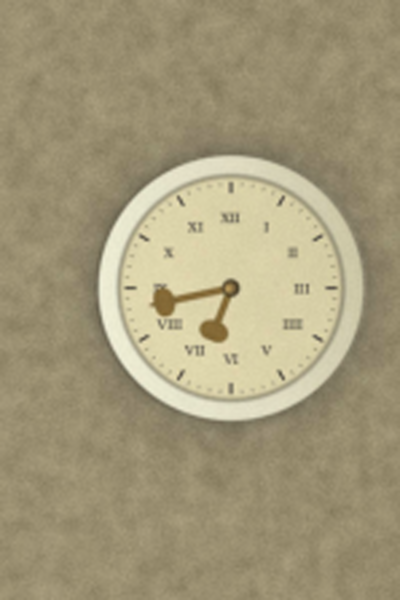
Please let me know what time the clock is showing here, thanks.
6:43
